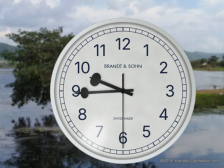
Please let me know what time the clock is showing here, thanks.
9:44:30
